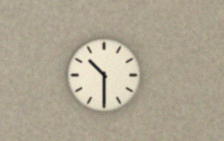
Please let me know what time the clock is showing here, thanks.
10:30
